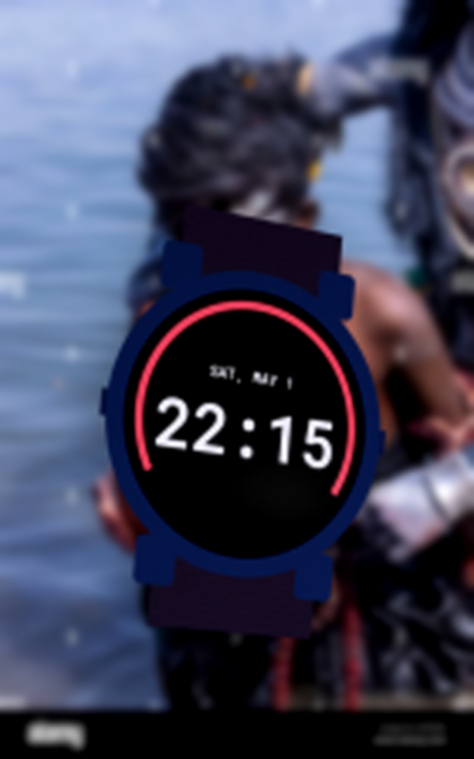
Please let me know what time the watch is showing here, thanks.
22:15
